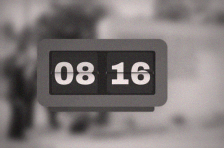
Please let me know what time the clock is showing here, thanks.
8:16
